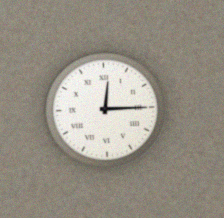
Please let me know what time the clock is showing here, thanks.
12:15
